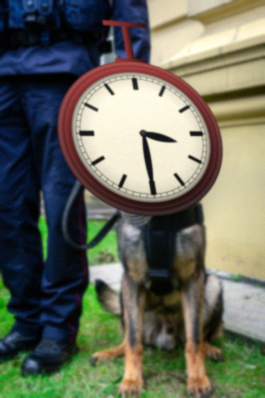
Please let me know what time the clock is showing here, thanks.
3:30
